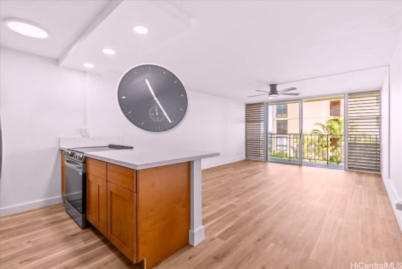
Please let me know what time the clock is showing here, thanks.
11:26
